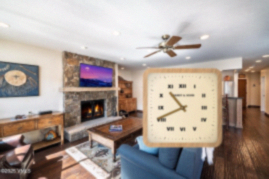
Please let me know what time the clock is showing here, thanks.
10:41
